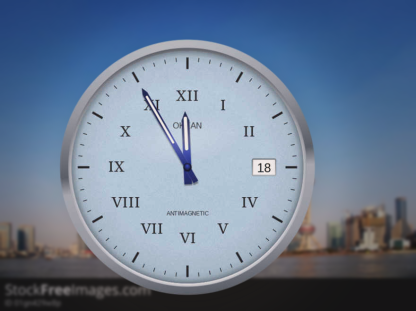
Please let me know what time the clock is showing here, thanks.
11:55
